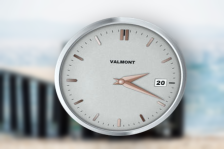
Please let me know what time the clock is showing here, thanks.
2:19
